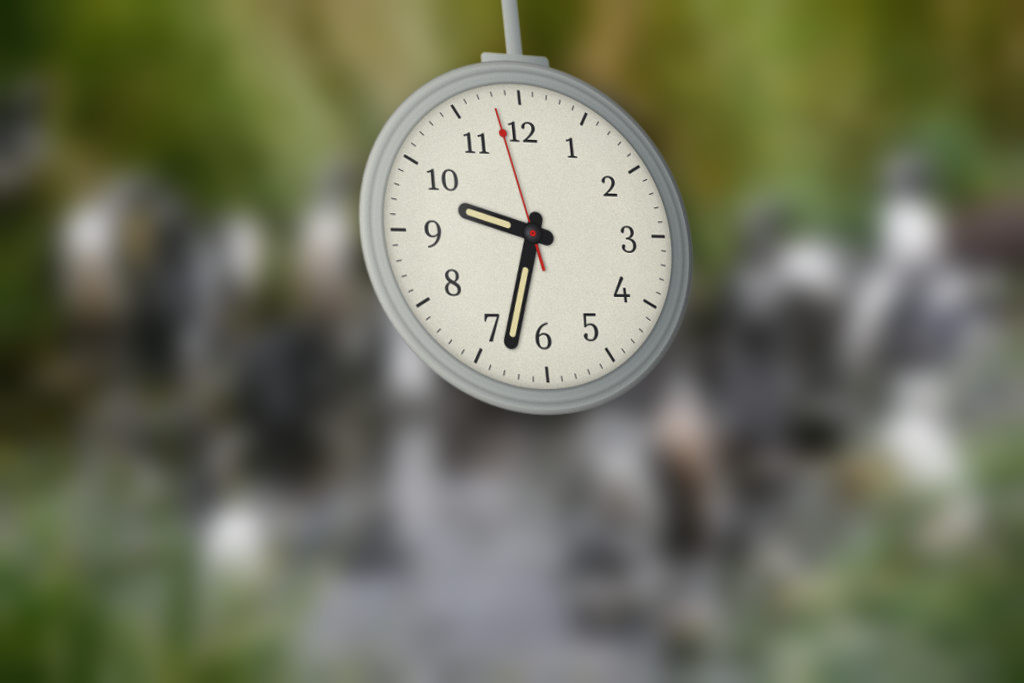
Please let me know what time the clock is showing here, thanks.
9:32:58
